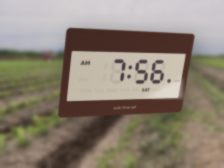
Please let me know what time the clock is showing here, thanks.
7:56
